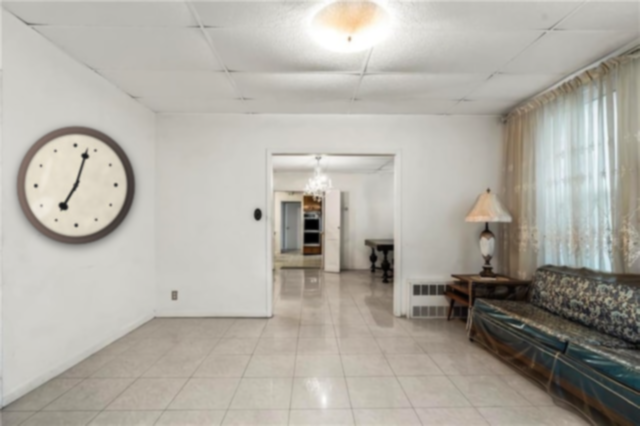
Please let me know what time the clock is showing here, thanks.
7:03
